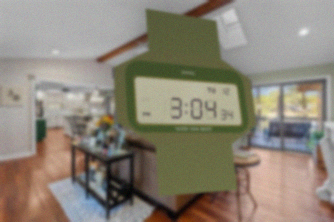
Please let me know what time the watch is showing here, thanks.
3:04
